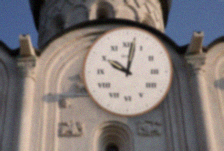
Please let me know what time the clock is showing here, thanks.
10:02
